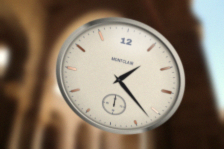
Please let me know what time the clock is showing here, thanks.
1:22
